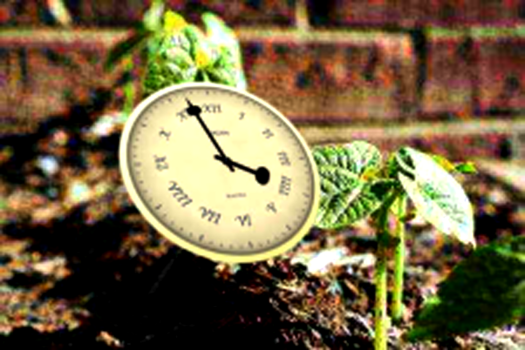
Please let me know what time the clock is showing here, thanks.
3:57
